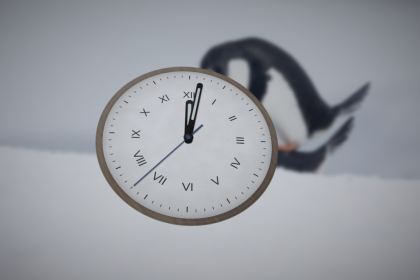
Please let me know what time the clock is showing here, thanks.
12:01:37
